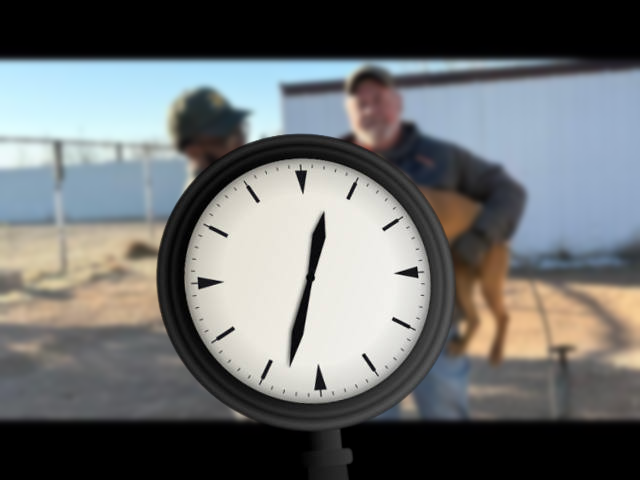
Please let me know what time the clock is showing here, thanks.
12:33
